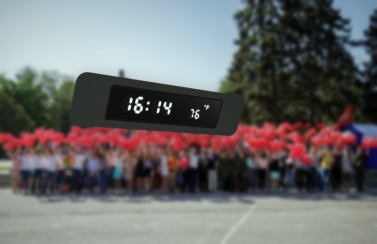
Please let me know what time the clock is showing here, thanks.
16:14
